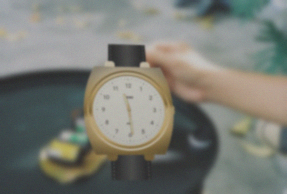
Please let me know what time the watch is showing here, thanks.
11:29
